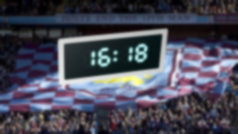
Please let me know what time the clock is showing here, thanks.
16:18
